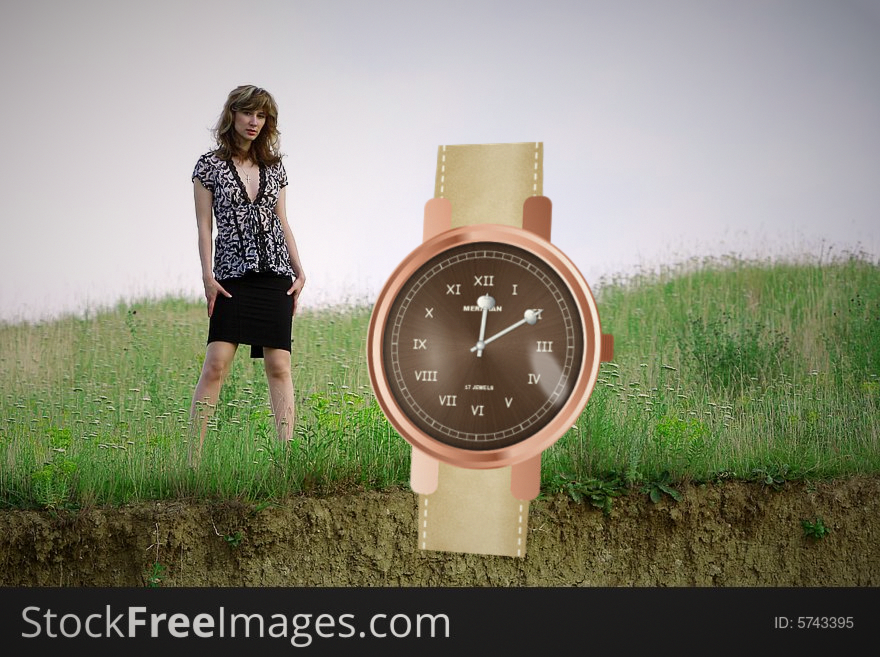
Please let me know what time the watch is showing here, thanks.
12:10
